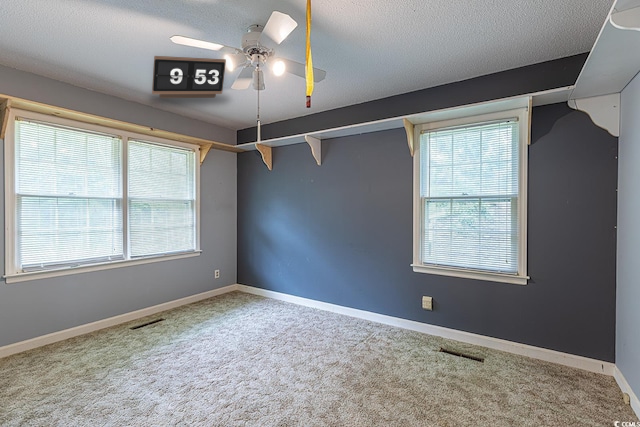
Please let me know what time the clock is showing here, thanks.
9:53
